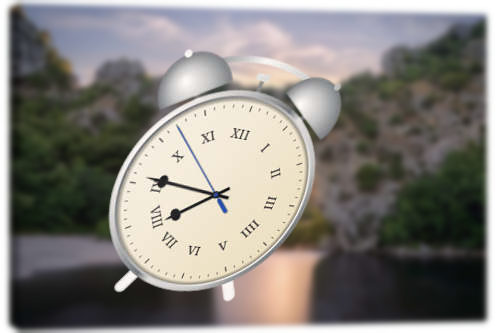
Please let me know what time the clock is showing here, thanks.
7:45:52
